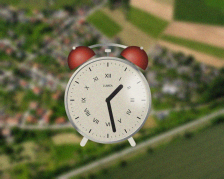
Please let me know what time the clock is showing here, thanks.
1:28
